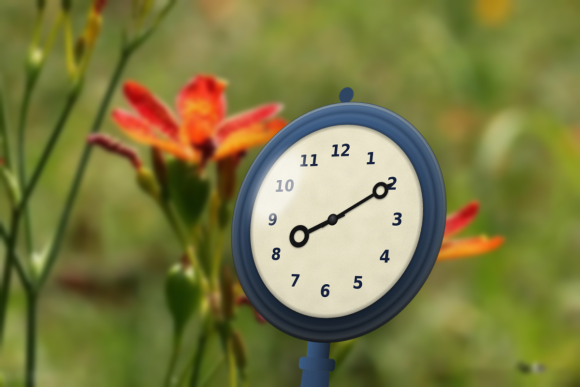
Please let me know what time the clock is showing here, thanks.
8:10
